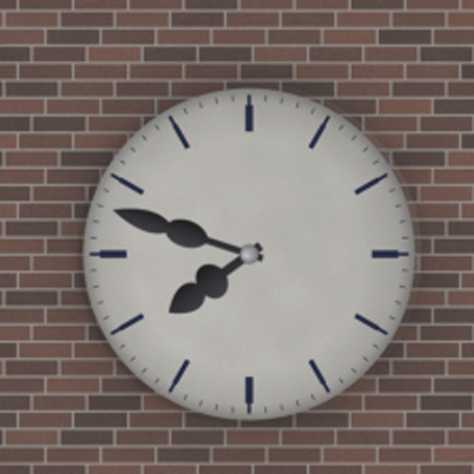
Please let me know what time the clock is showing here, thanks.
7:48
